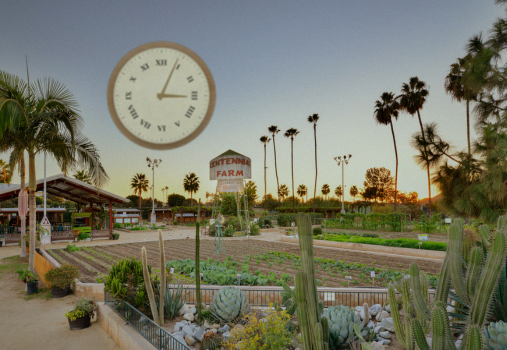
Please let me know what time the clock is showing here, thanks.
3:04
